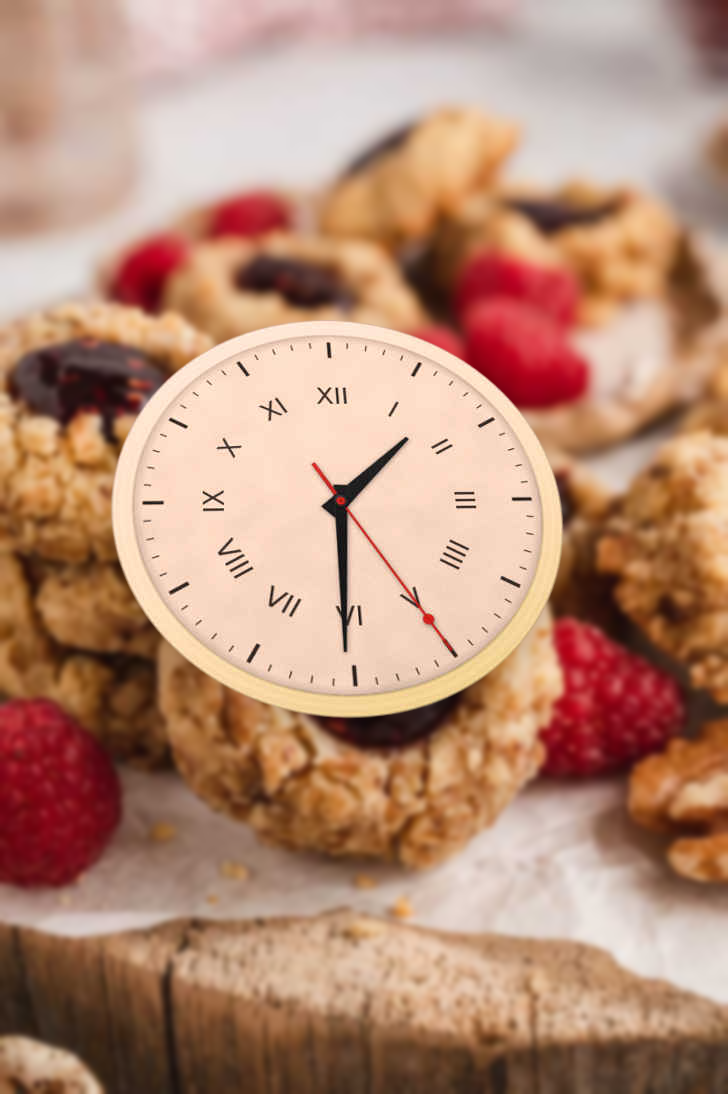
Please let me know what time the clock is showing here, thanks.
1:30:25
